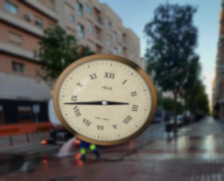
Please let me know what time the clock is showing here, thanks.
2:43
